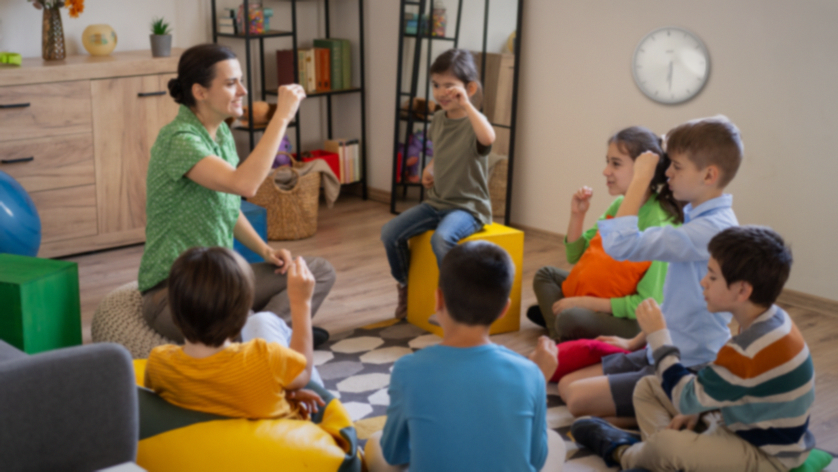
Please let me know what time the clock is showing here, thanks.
6:31
